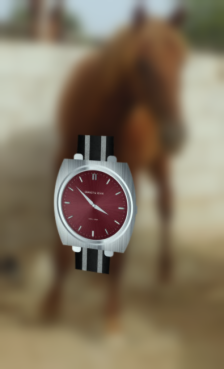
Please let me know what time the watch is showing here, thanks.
3:52
